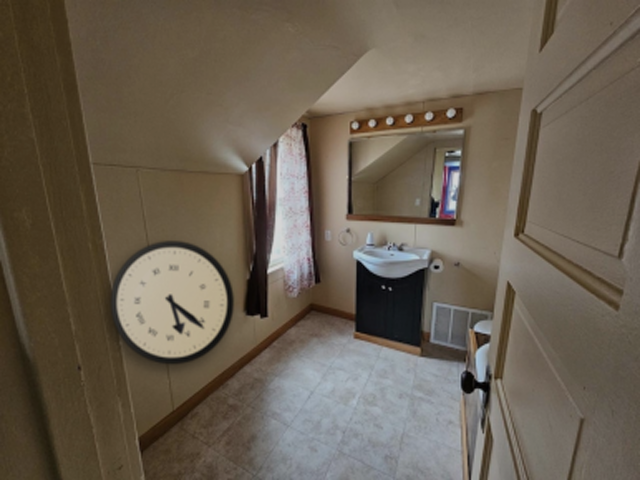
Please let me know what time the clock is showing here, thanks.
5:21
